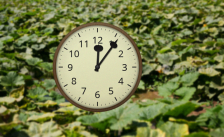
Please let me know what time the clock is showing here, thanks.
12:06
